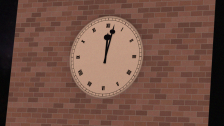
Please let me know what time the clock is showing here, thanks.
12:02
